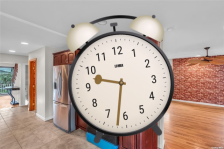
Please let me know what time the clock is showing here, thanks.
9:32
